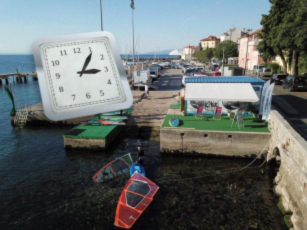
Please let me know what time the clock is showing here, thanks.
3:06
